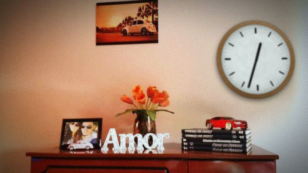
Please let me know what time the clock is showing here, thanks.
12:33
